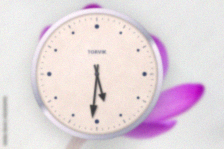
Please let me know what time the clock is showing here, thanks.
5:31
